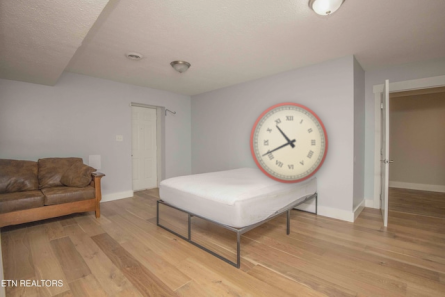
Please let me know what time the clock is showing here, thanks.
10:41
